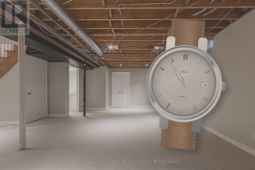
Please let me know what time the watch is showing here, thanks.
10:54
